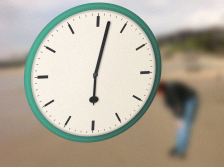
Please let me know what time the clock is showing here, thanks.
6:02
